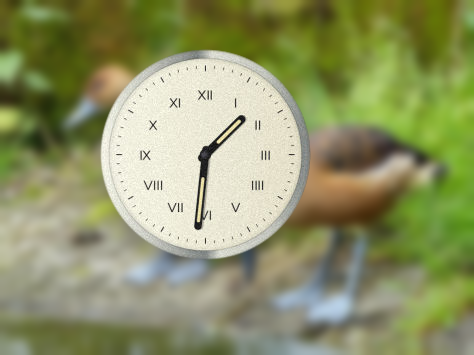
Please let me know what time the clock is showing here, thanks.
1:31
